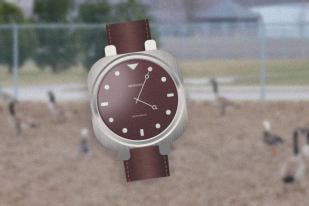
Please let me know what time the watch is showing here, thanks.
4:05
